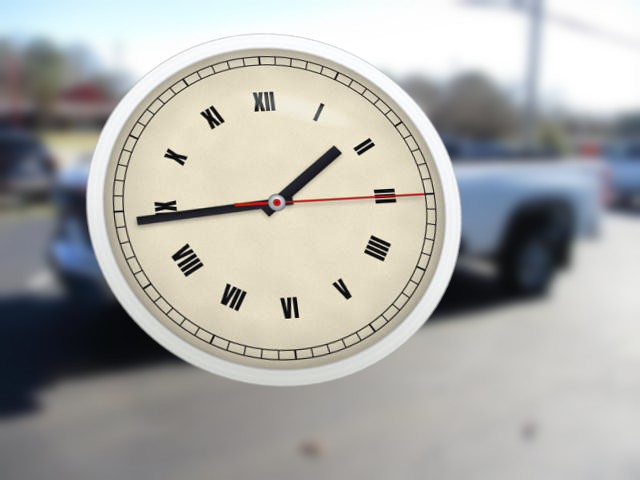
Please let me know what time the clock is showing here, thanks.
1:44:15
